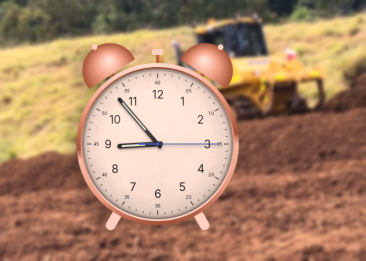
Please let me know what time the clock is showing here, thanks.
8:53:15
